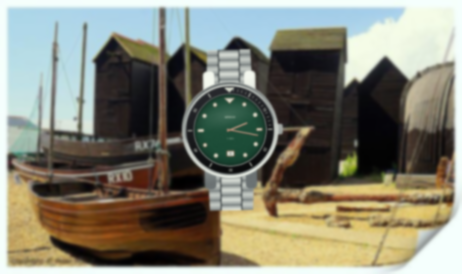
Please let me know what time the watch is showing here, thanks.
2:17
